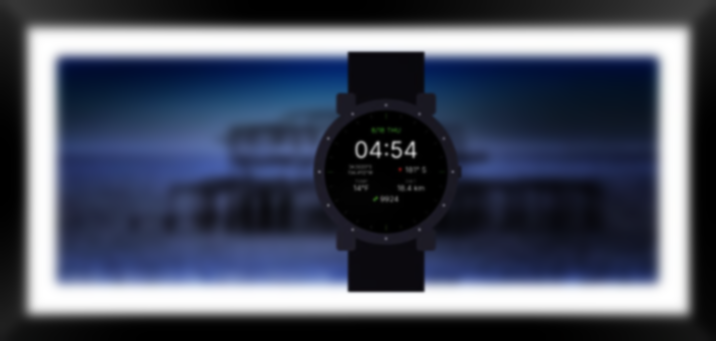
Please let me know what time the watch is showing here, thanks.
4:54
